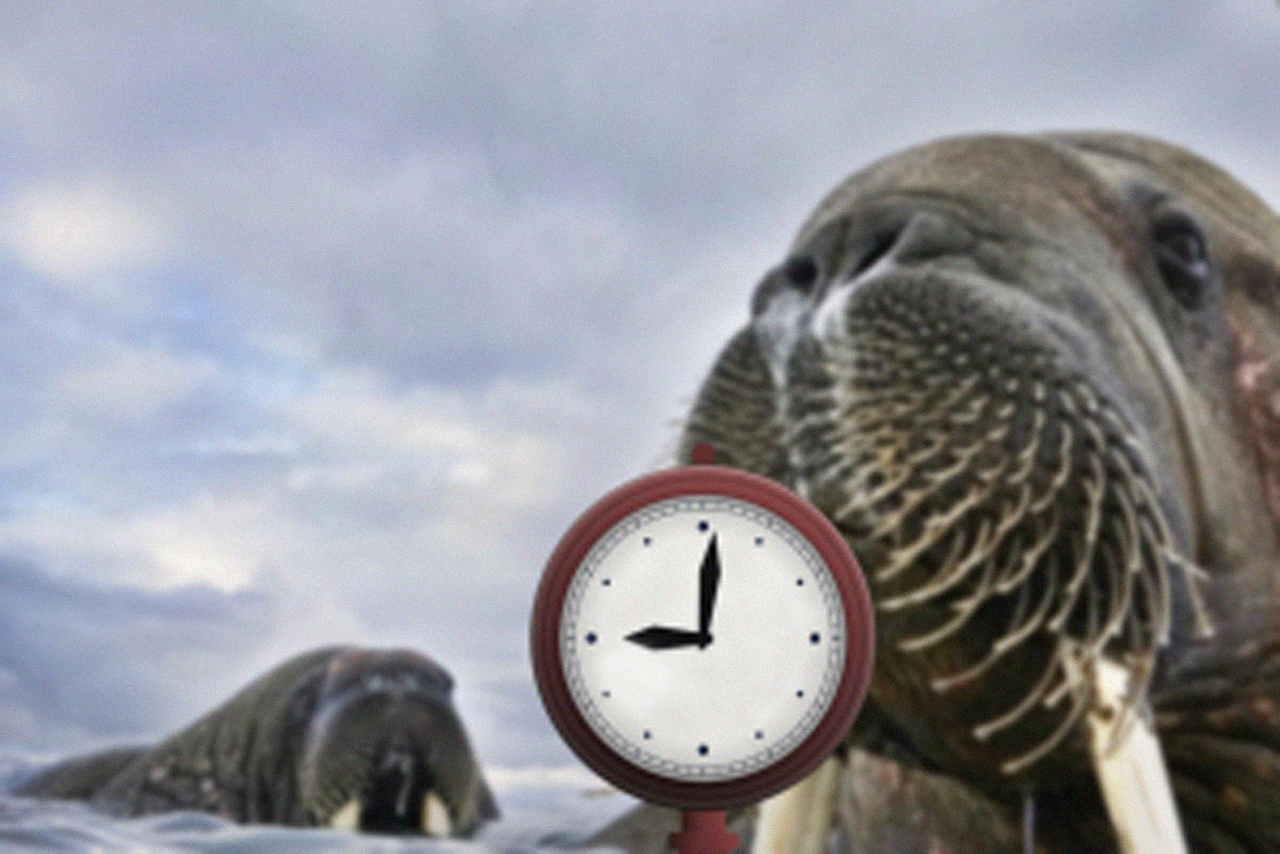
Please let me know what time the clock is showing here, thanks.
9:01
